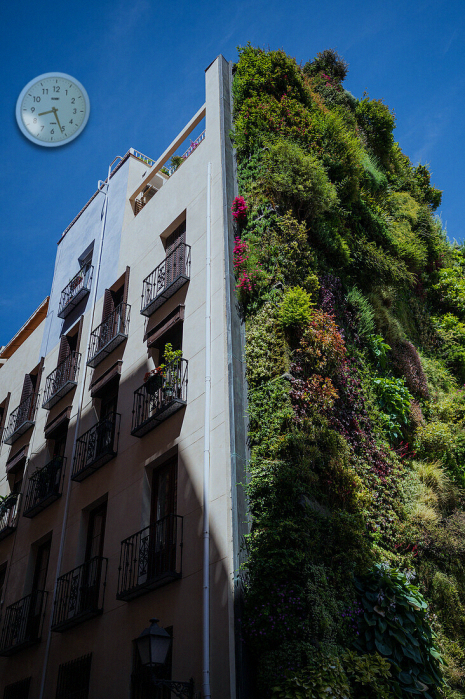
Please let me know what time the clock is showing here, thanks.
8:26
